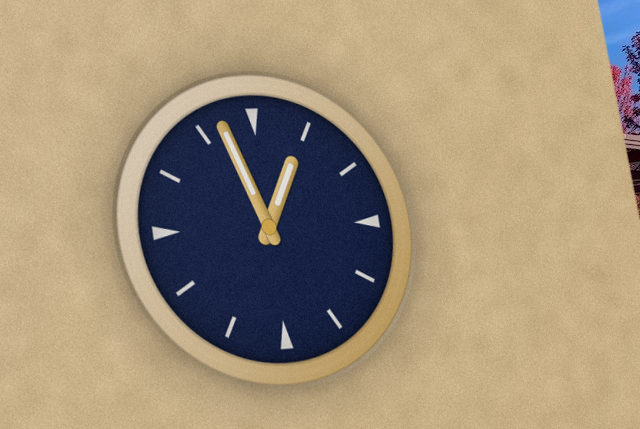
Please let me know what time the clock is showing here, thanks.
12:57
